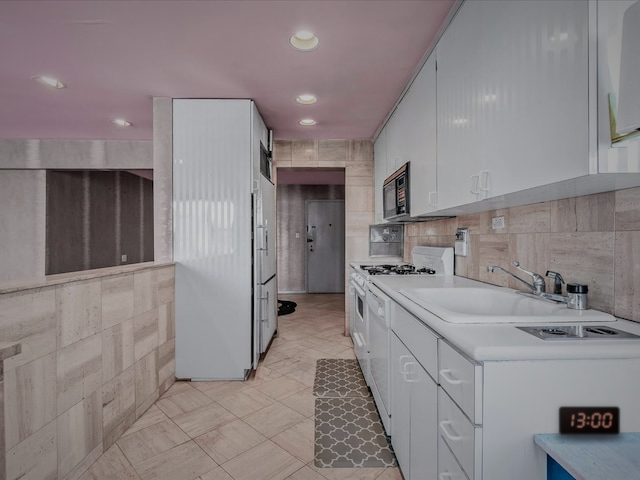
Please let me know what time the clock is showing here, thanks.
13:00
